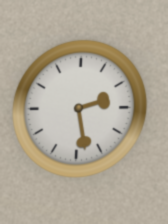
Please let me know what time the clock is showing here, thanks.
2:28
